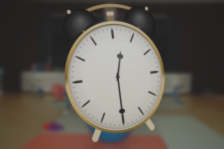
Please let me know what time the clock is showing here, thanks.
12:30
